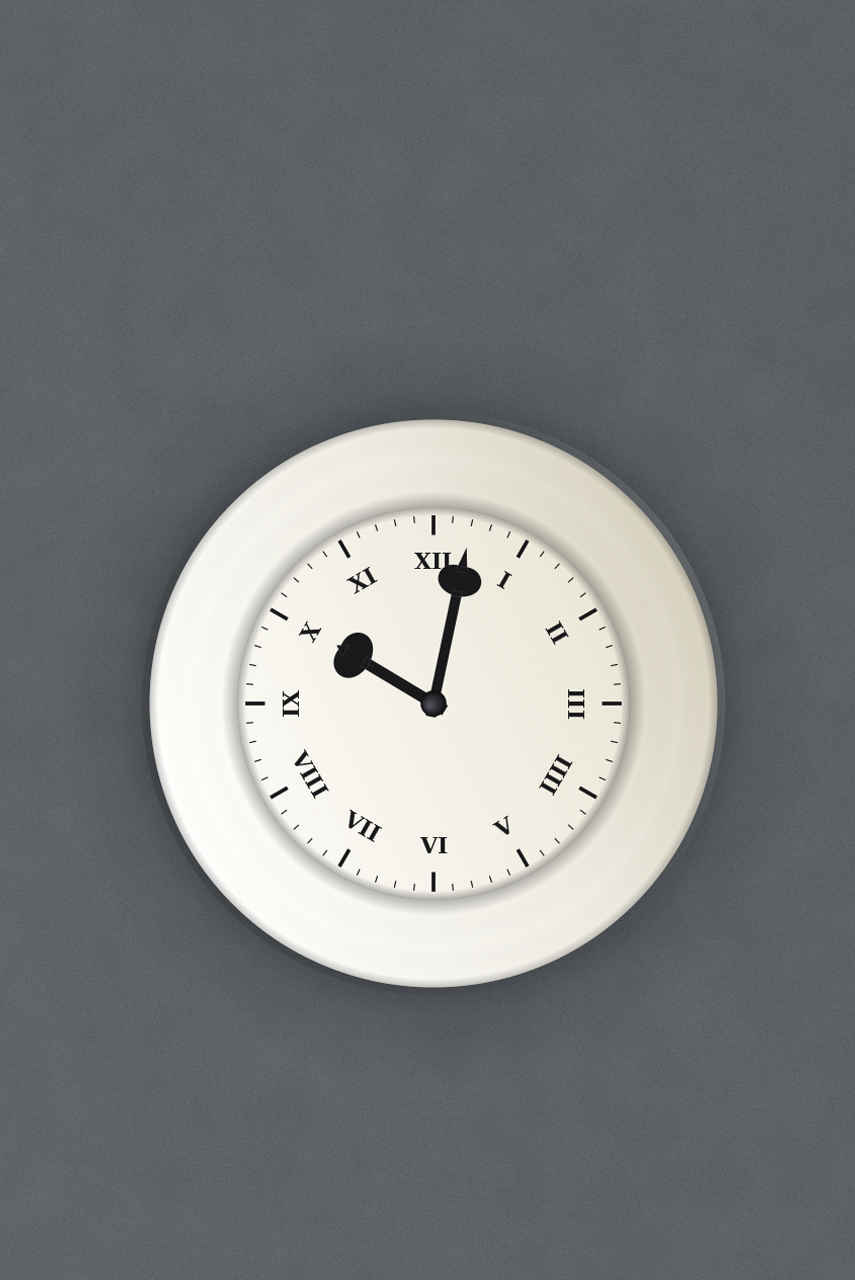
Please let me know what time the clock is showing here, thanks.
10:02
